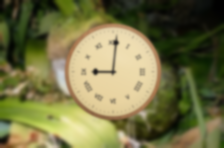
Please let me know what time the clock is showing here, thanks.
9:01
